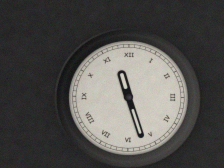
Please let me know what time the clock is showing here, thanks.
11:27
